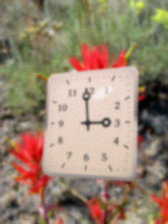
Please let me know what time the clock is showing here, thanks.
2:59
